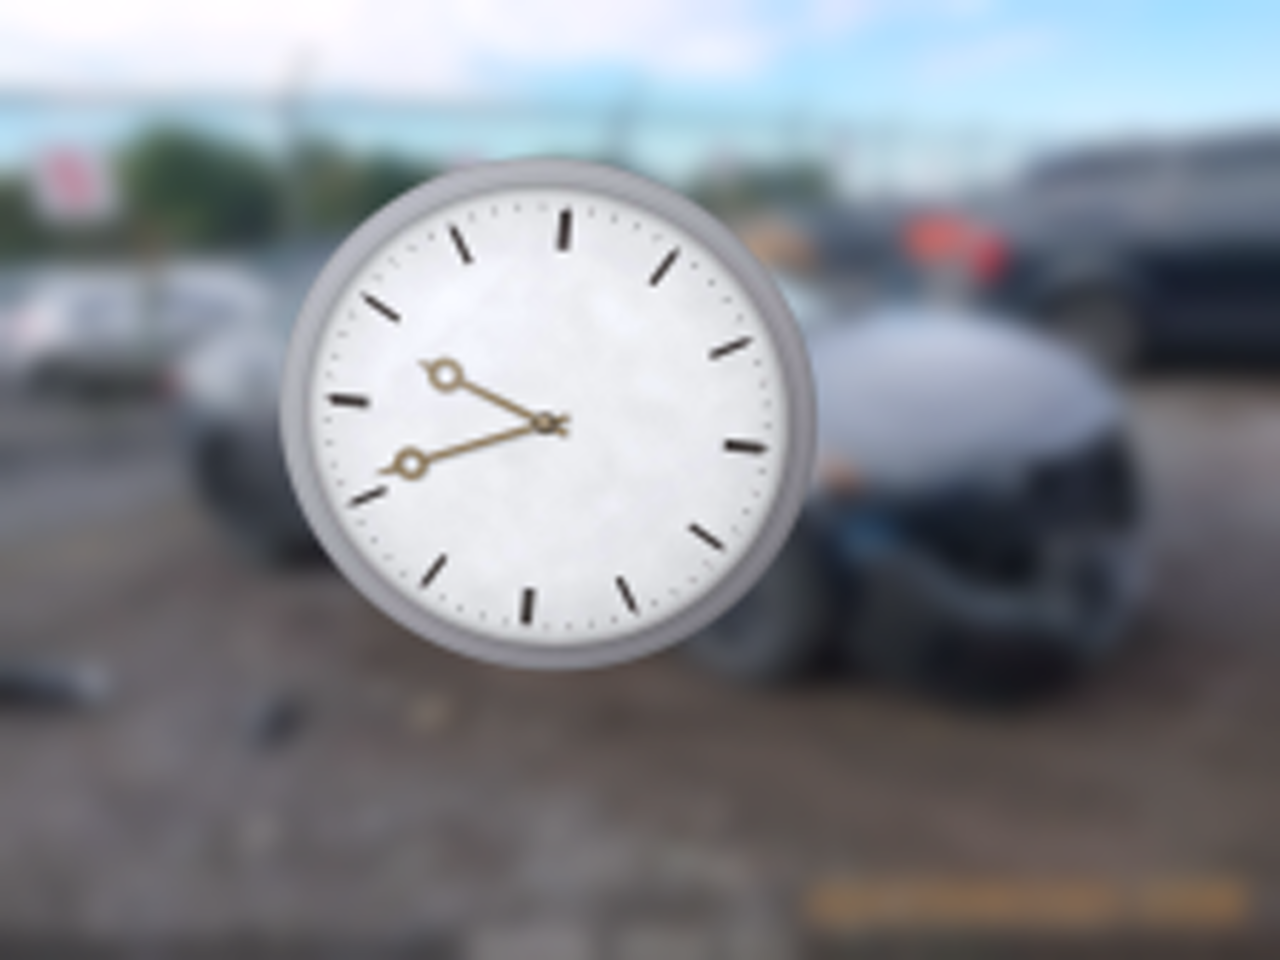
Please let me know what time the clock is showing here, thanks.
9:41
